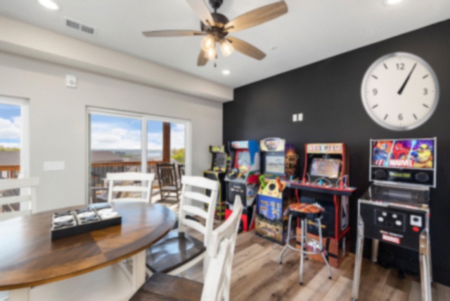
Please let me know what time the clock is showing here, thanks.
1:05
